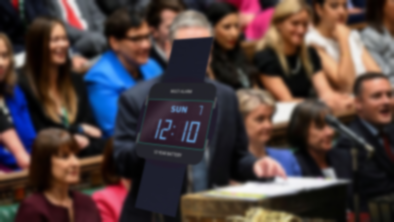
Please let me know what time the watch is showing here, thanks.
12:10
